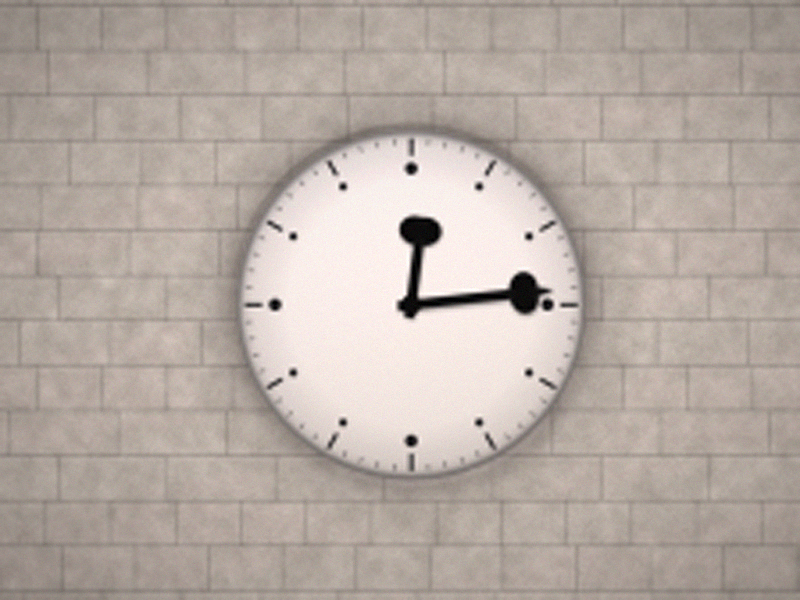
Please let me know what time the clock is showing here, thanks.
12:14
